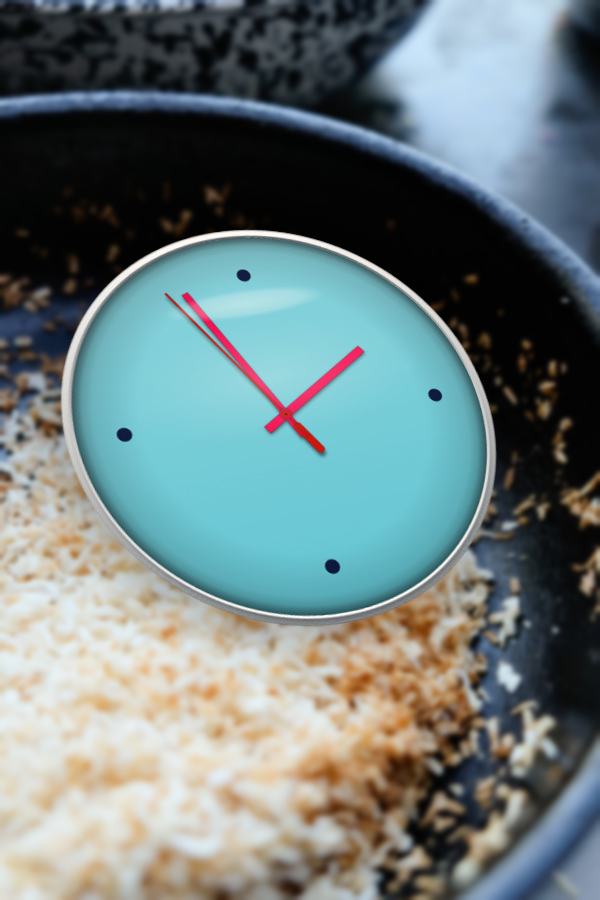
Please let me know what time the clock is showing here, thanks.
1:55:55
